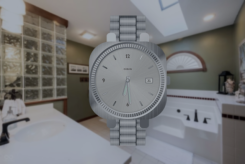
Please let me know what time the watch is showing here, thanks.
6:29
